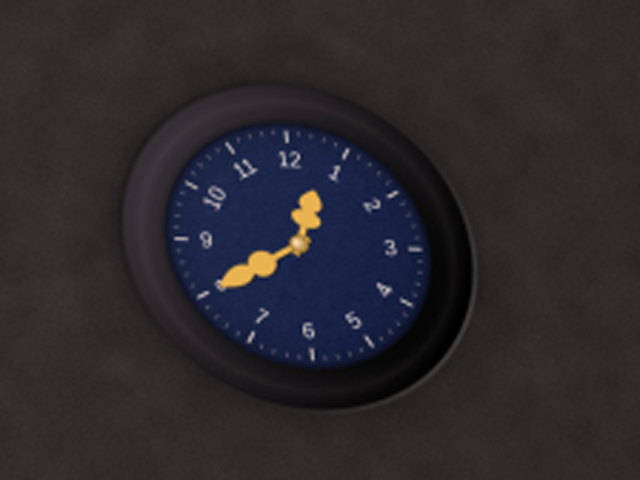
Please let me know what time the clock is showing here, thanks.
12:40
